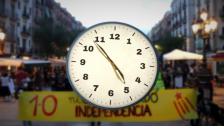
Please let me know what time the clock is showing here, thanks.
4:53
